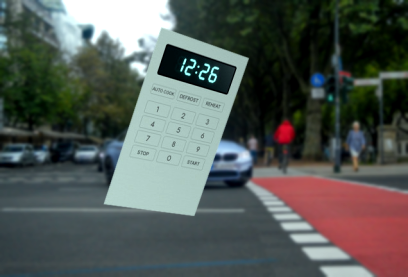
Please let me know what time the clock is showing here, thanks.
12:26
